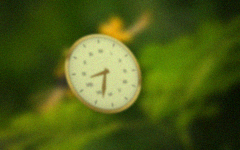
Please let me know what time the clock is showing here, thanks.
8:33
